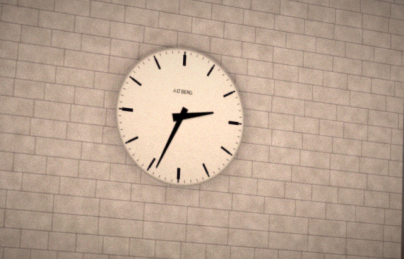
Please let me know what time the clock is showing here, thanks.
2:34
